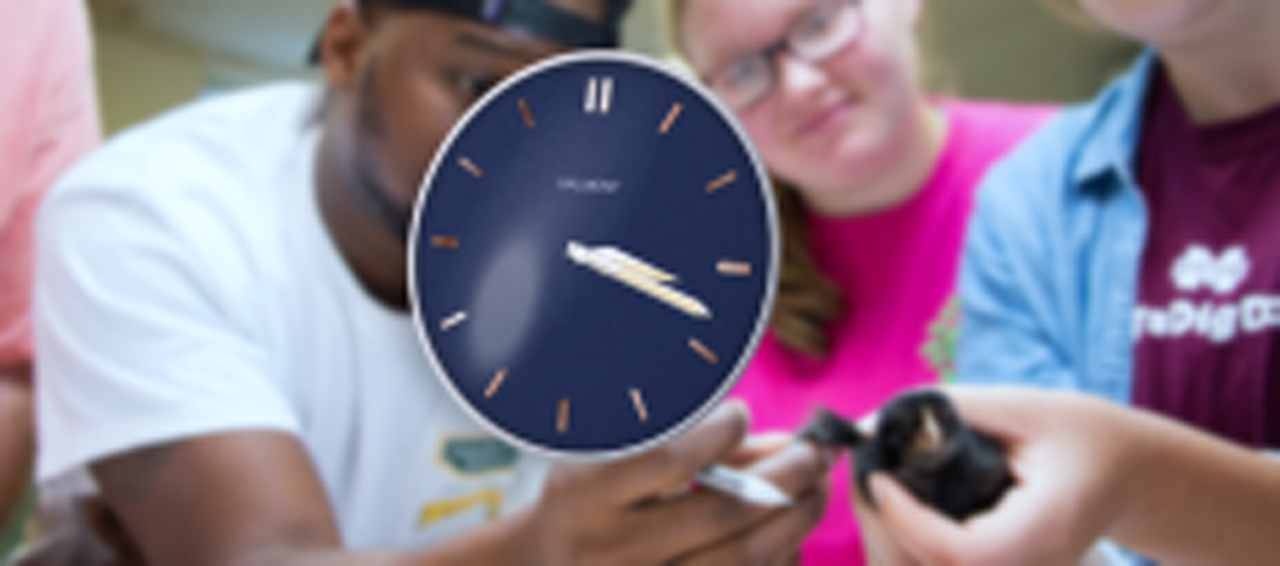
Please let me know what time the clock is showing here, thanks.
3:18
